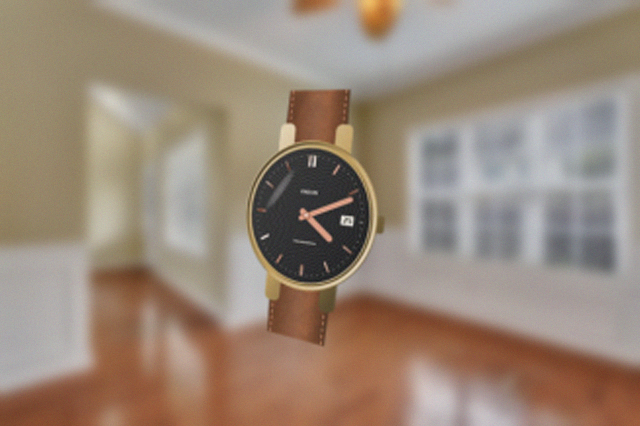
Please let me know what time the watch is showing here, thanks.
4:11
